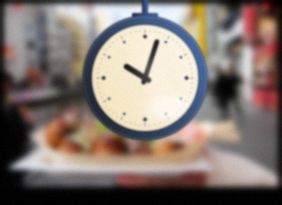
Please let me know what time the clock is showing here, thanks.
10:03
